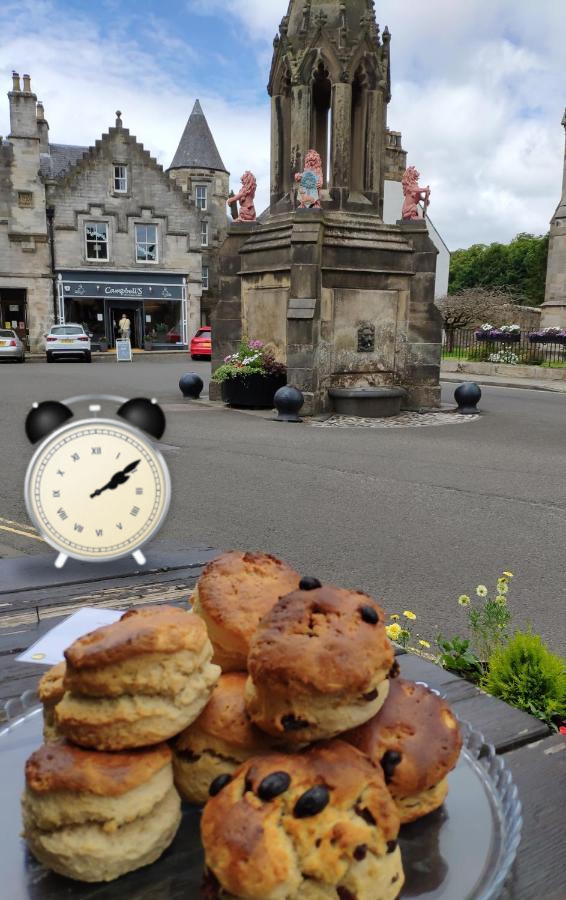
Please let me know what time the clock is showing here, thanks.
2:09
